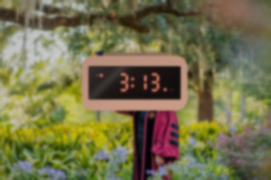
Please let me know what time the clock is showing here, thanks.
3:13
